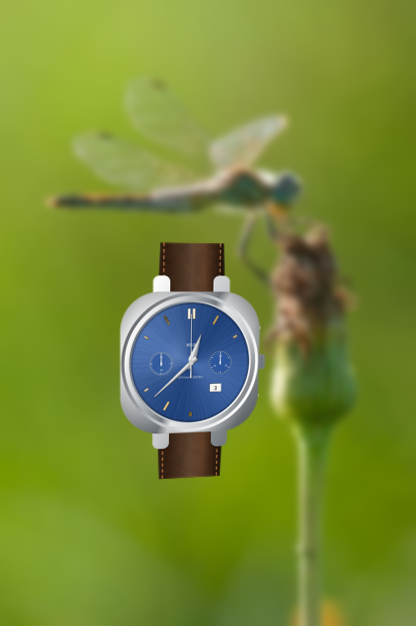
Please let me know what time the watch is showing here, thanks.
12:38
